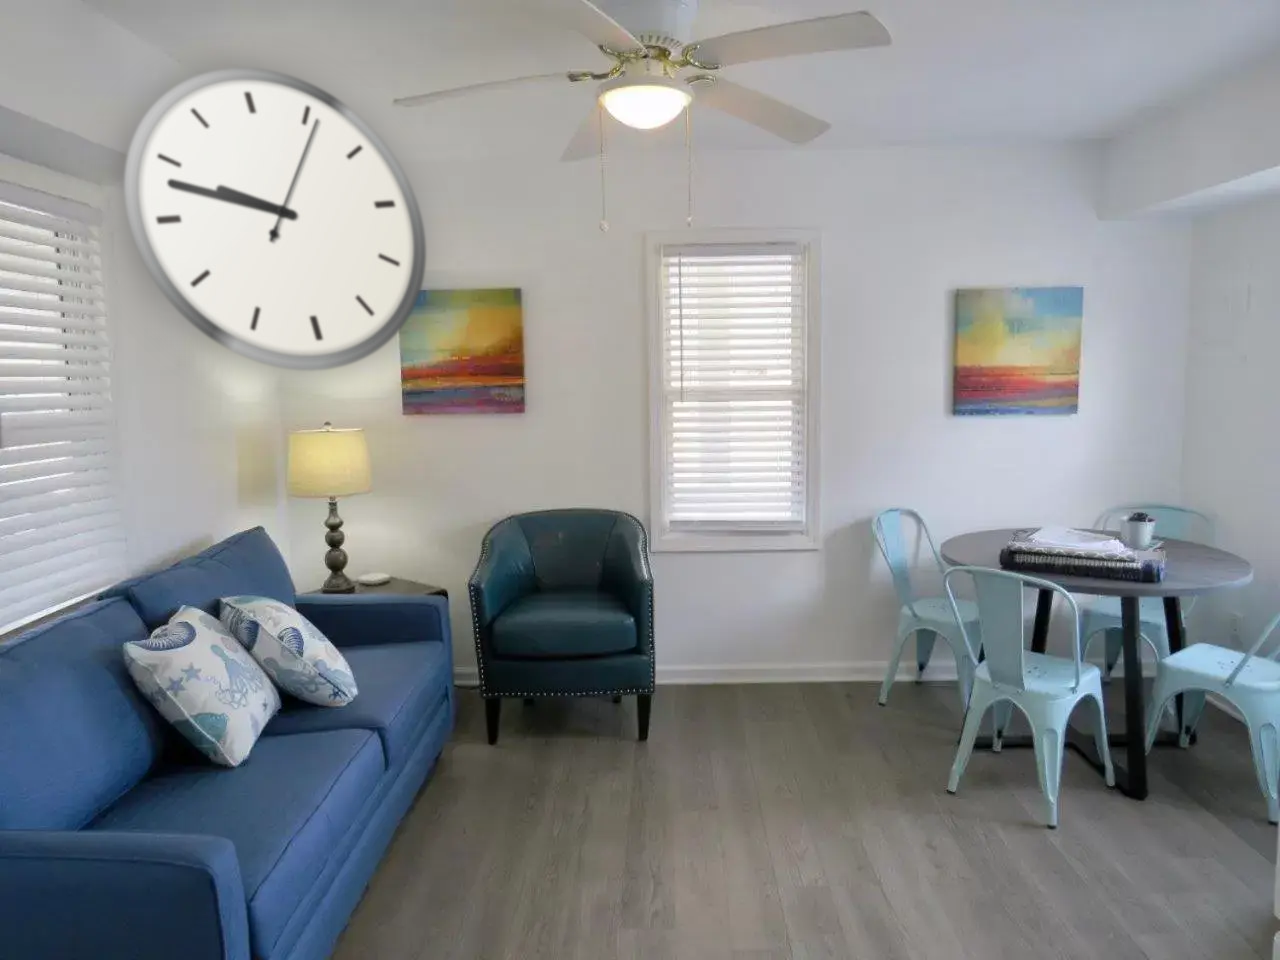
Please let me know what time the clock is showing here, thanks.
9:48:06
